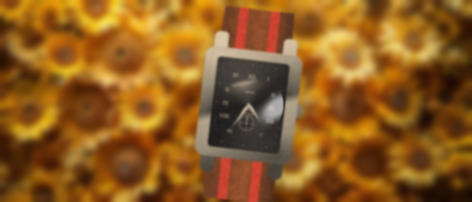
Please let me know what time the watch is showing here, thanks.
4:35
